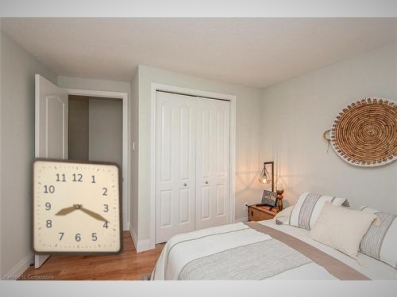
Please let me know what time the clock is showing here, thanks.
8:19
